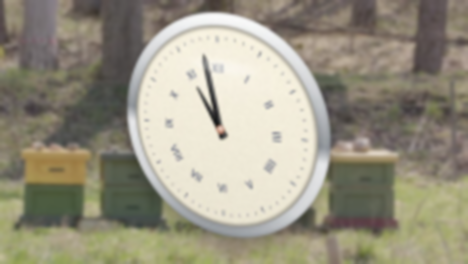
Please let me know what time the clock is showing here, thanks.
10:58
